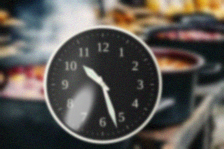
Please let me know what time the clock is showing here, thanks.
10:27
